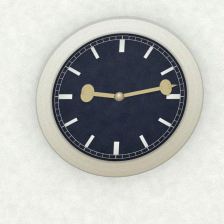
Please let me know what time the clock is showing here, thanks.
9:13
